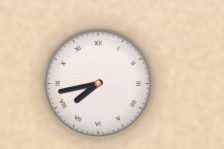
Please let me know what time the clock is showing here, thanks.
7:43
